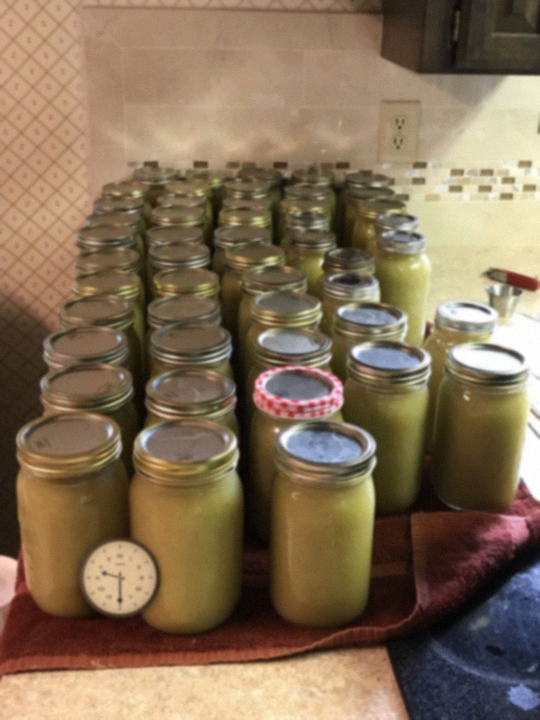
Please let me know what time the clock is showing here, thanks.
9:30
